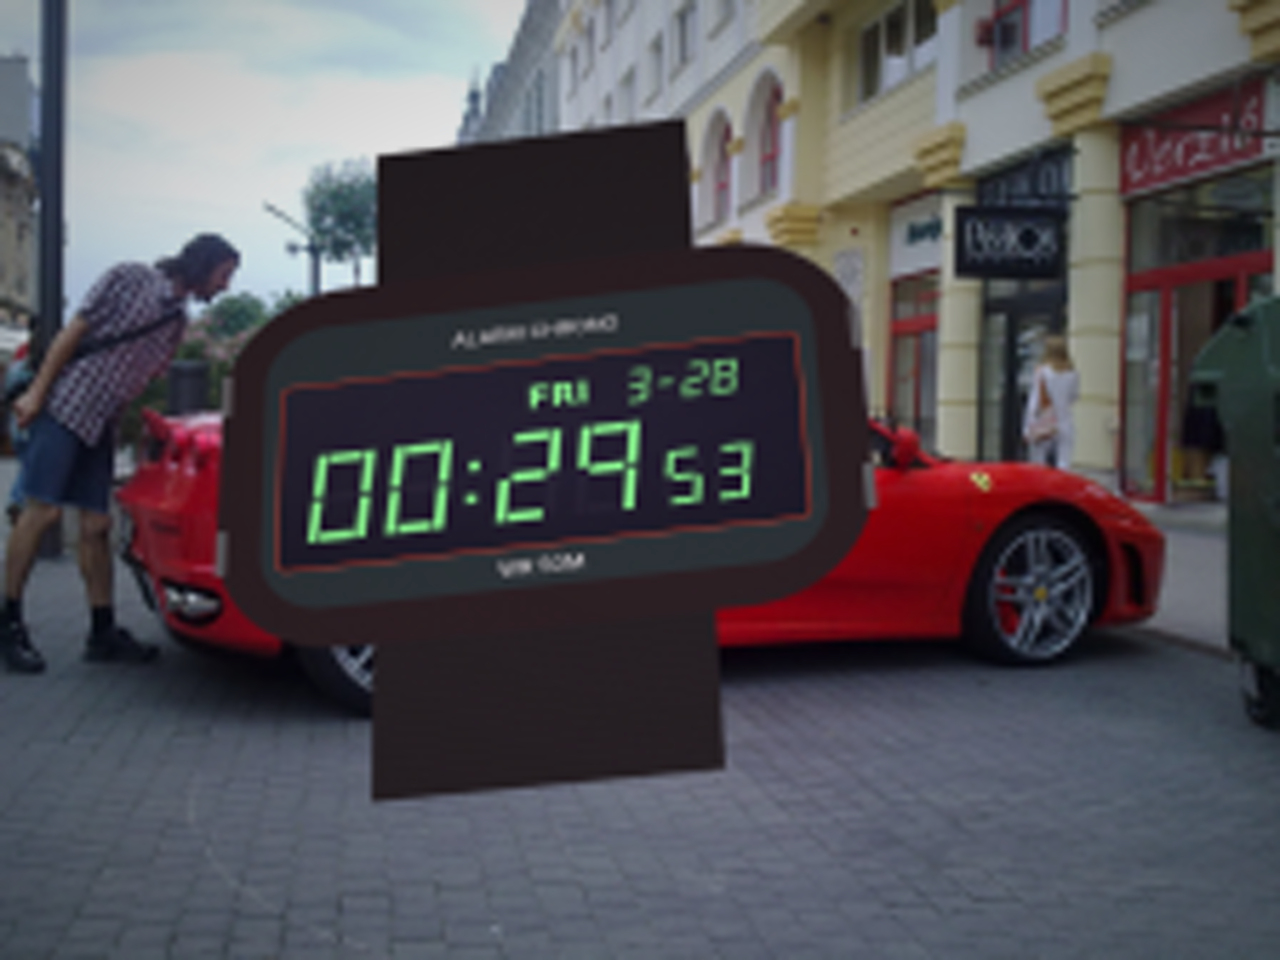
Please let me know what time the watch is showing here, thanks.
0:29:53
